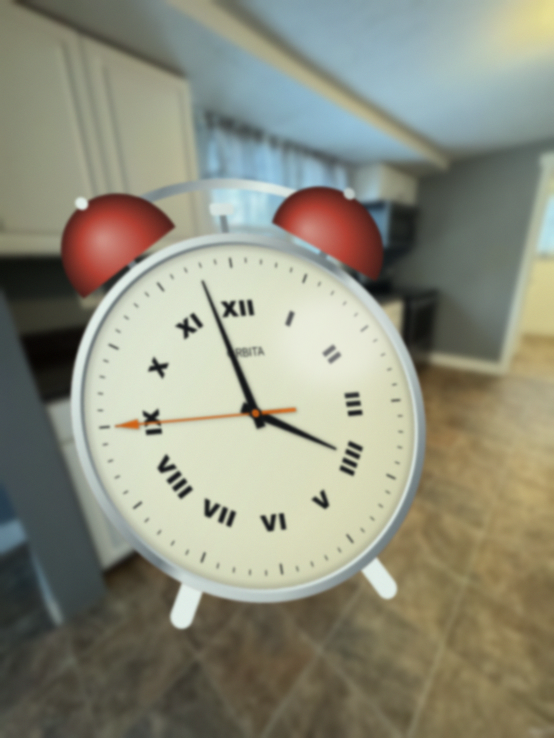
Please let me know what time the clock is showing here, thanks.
3:57:45
